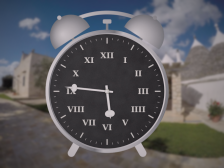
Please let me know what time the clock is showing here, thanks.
5:46
